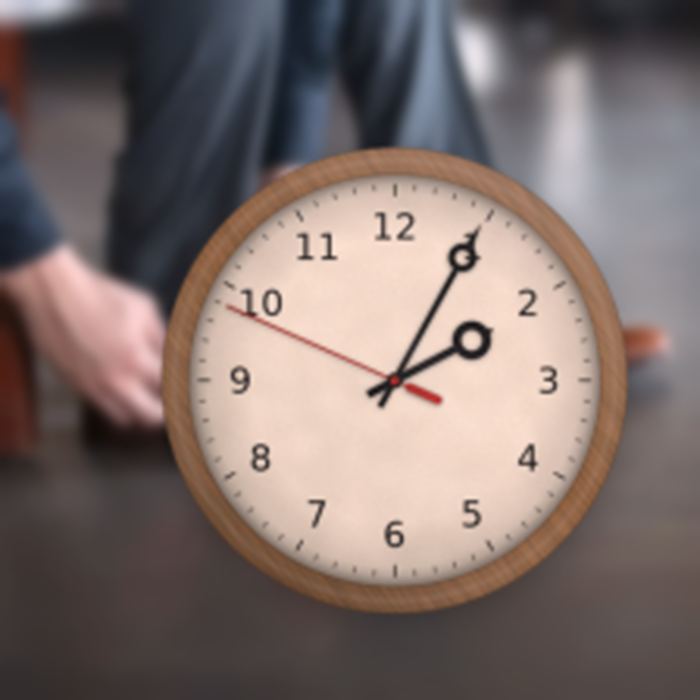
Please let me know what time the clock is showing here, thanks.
2:04:49
